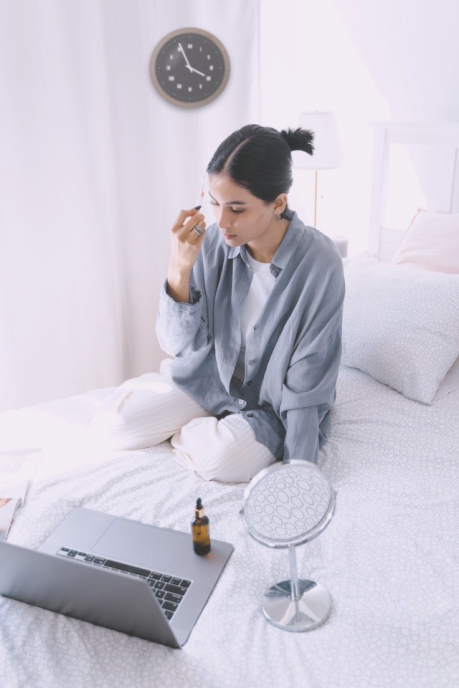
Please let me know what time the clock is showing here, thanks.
3:56
